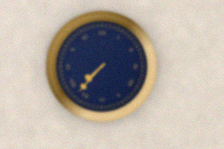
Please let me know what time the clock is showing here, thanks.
7:37
